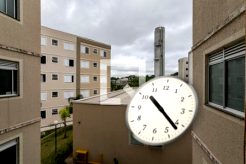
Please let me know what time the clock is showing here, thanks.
10:22
